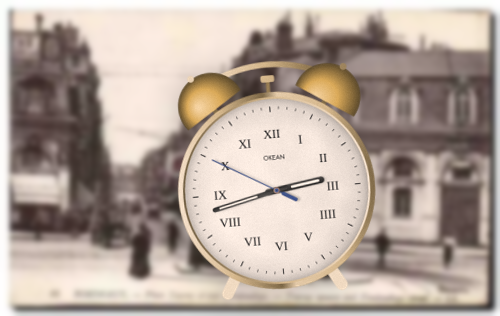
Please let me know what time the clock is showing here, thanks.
2:42:50
